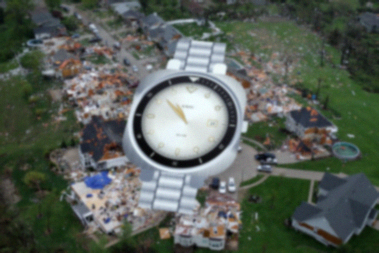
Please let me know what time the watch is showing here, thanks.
10:52
